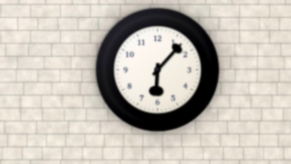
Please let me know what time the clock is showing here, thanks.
6:07
